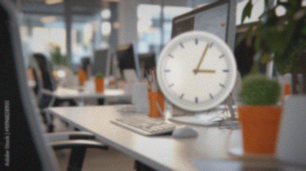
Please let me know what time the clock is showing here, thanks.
3:04
